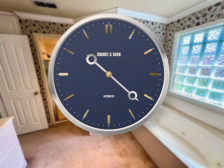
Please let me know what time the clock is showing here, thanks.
10:22
